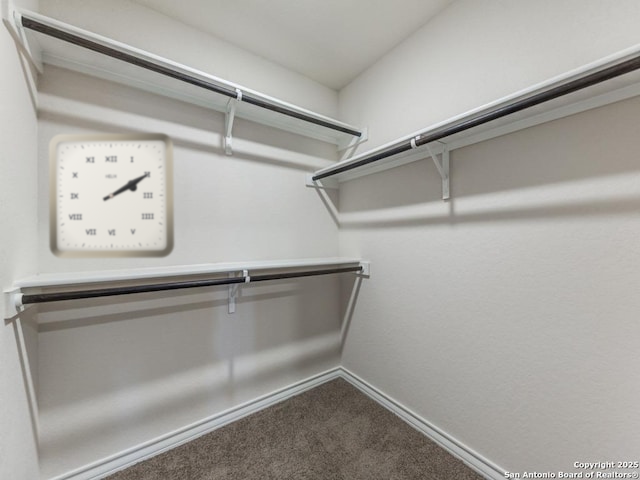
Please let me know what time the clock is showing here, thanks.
2:10
